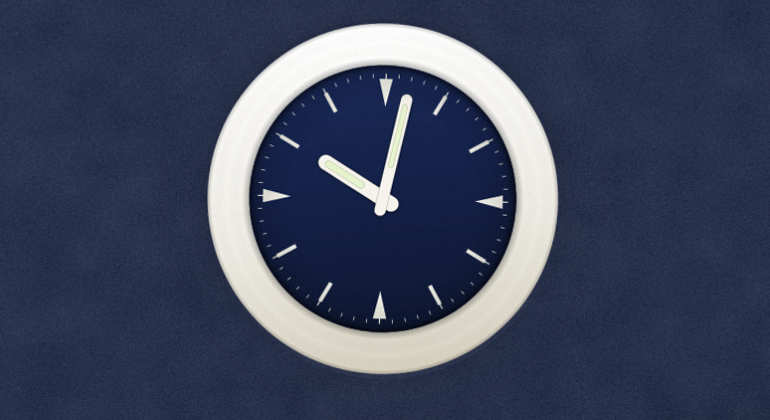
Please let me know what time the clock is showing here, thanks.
10:02
